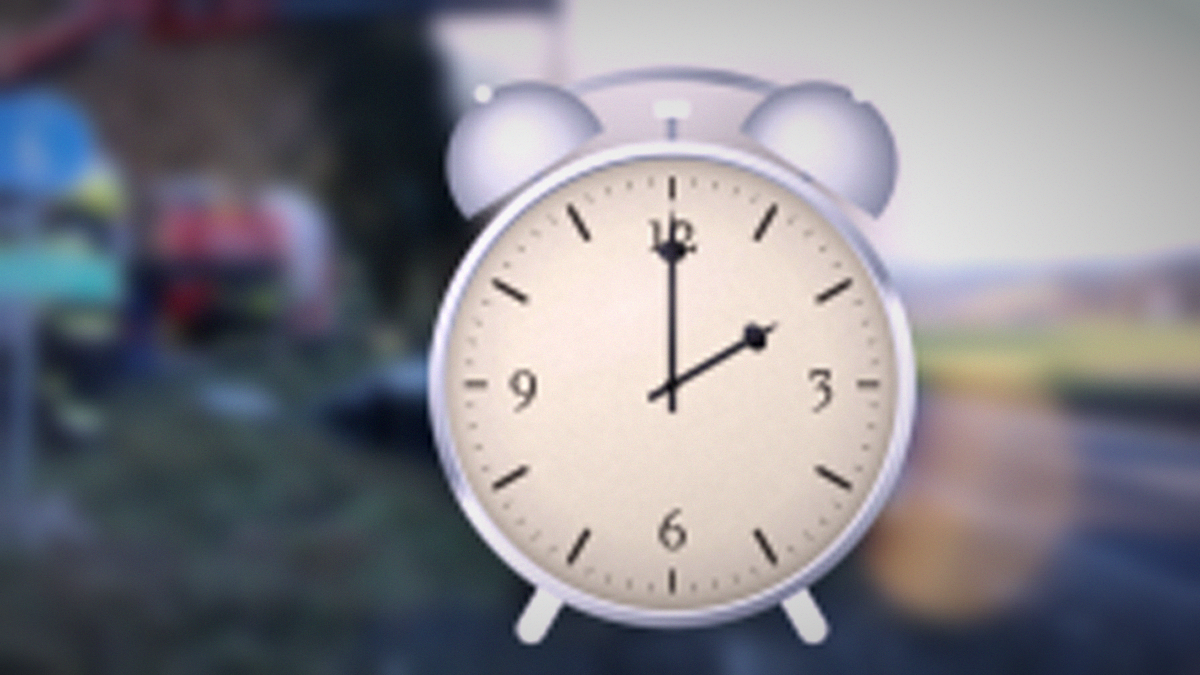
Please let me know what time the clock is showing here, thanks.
2:00
